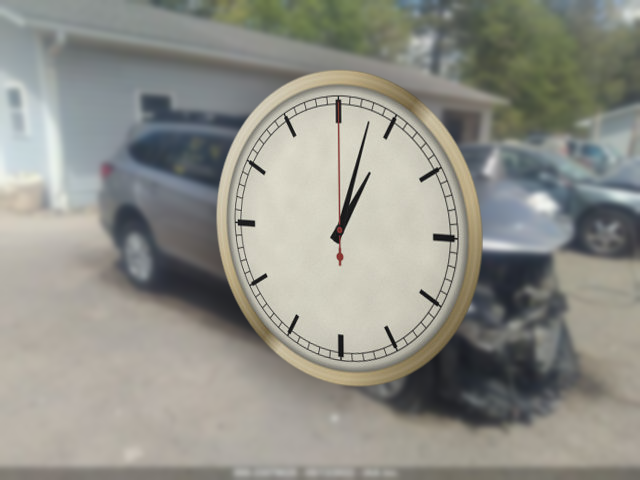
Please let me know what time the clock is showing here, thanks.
1:03:00
